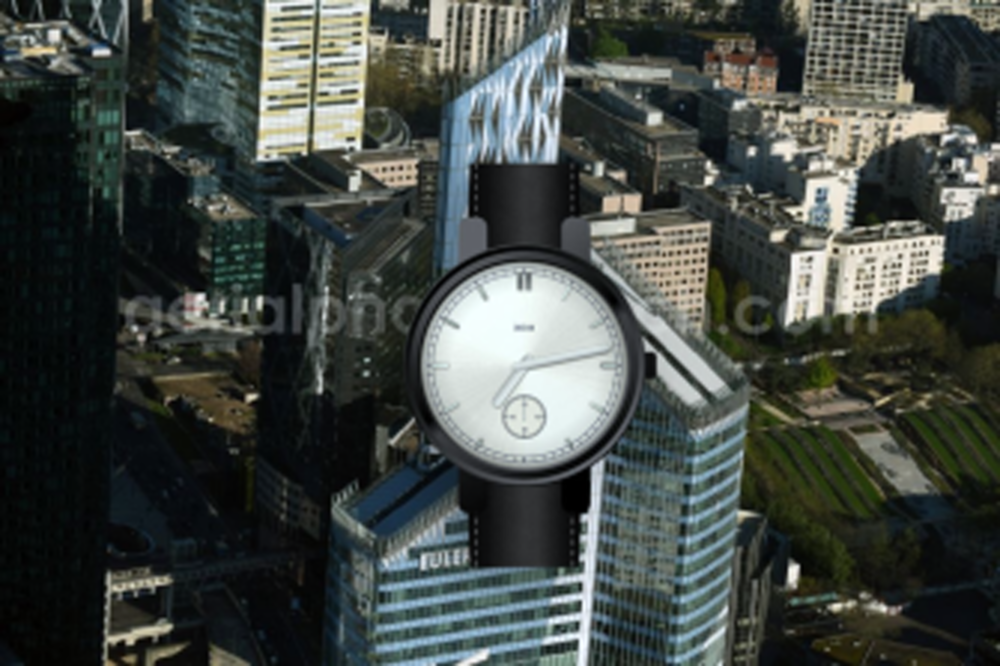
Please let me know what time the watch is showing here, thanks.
7:13
